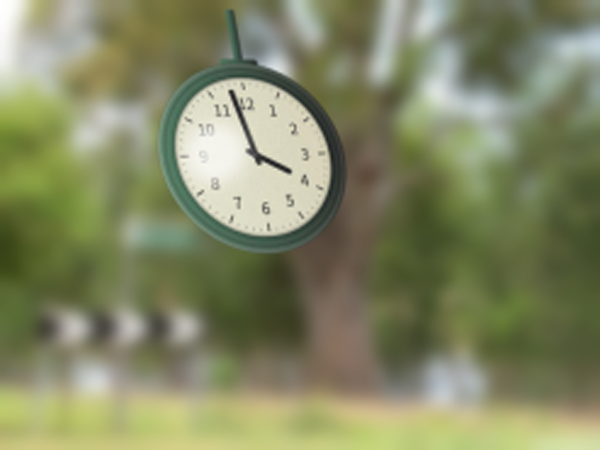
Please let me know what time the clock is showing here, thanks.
3:58
